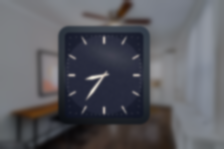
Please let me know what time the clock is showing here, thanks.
8:36
